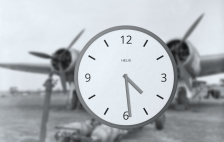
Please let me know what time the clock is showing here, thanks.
4:29
